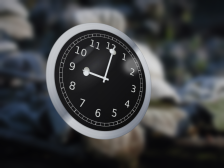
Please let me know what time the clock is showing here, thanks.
9:01
